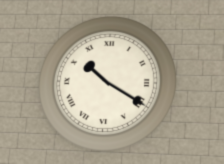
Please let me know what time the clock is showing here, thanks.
10:20
